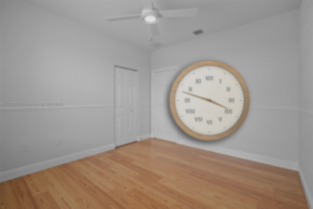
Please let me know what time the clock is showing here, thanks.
3:48
